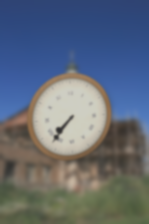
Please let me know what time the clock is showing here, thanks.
7:37
